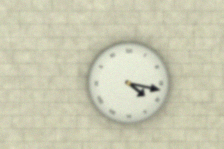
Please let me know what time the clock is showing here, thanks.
4:17
